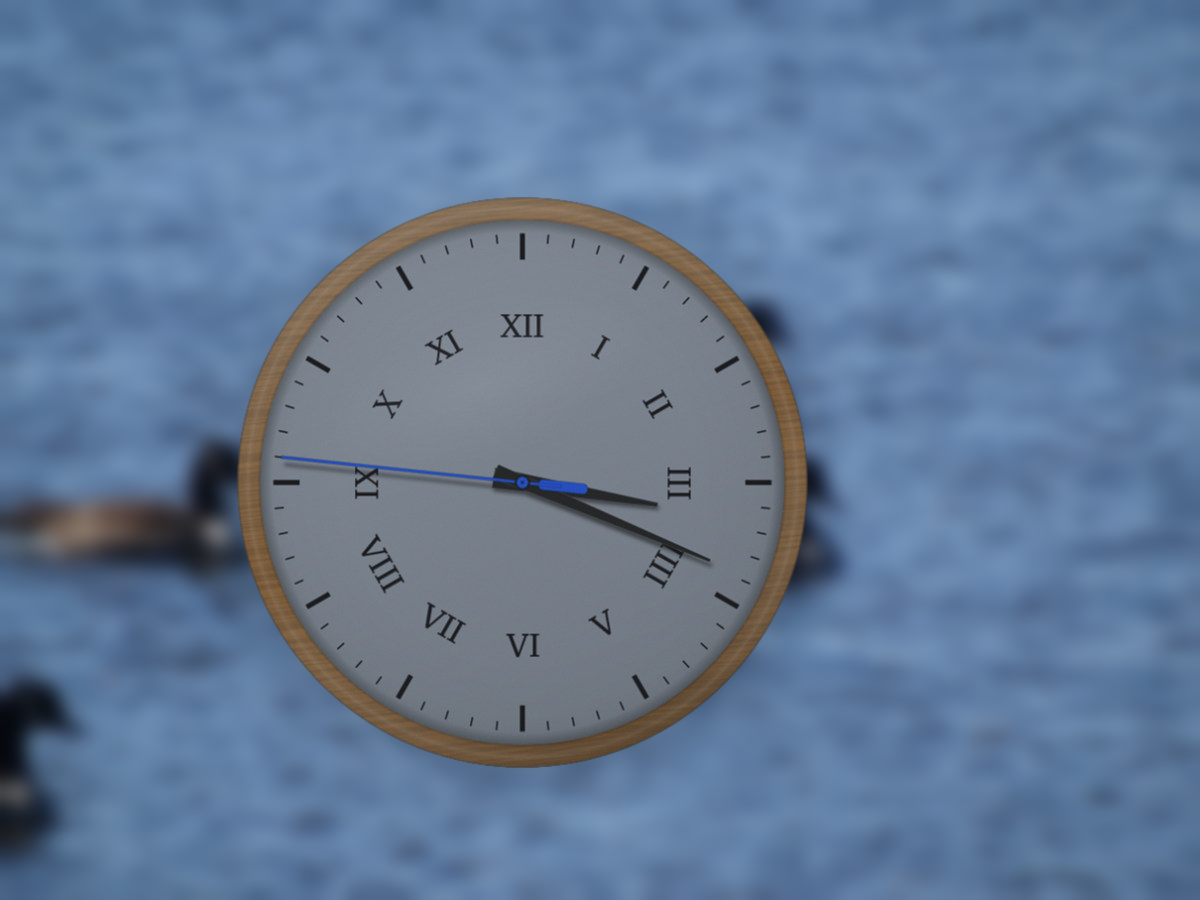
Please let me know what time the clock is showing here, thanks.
3:18:46
